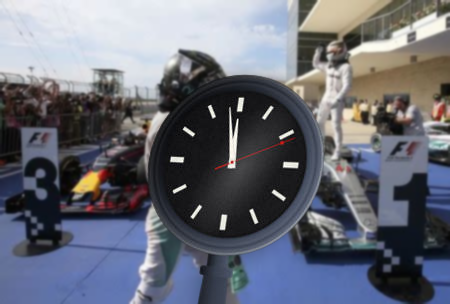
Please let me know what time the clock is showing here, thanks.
11:58:11
